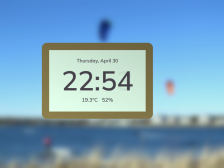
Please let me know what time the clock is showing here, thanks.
22:54
